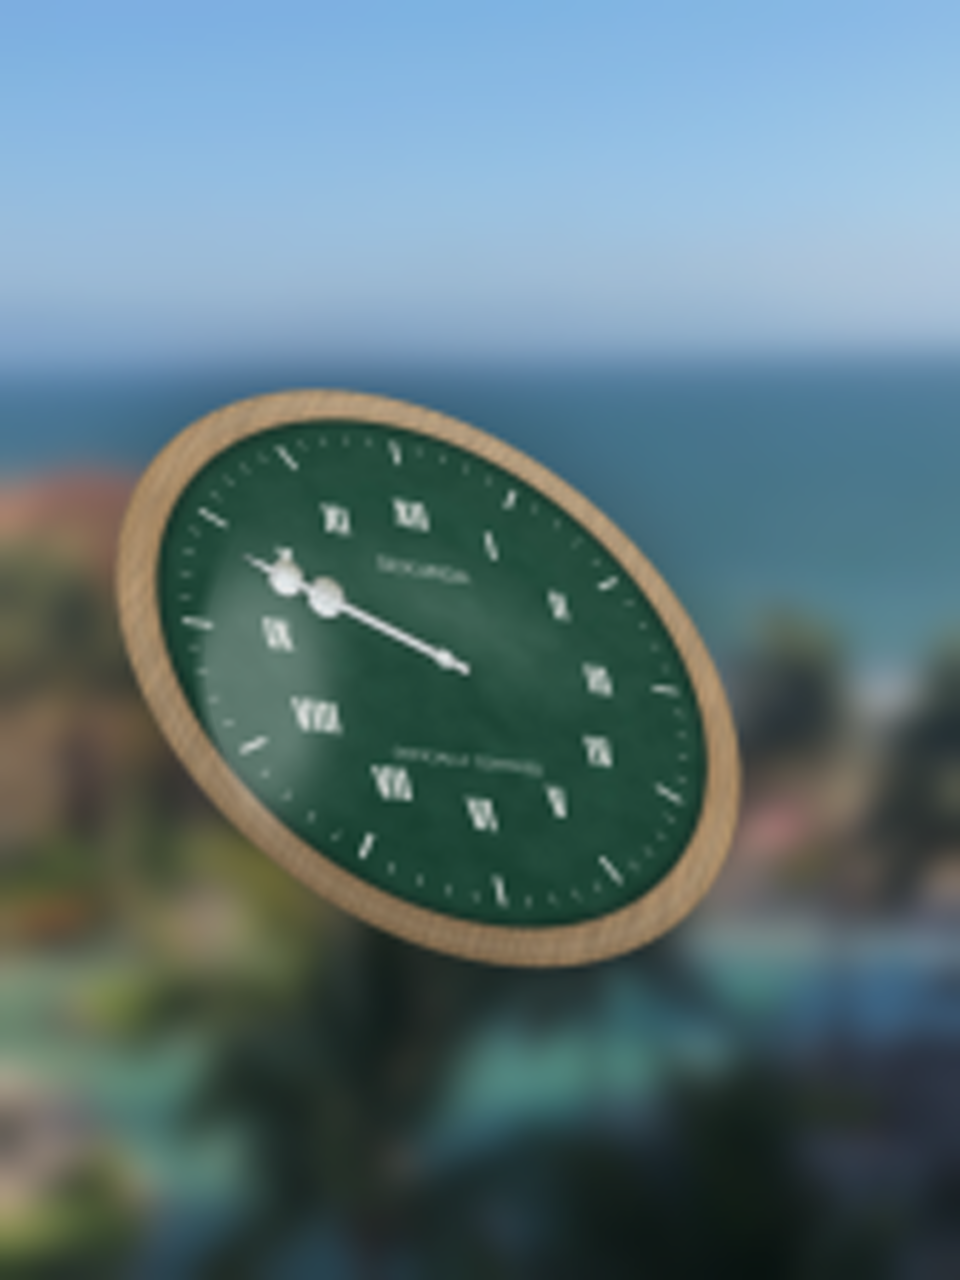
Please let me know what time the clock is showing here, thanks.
9:49
